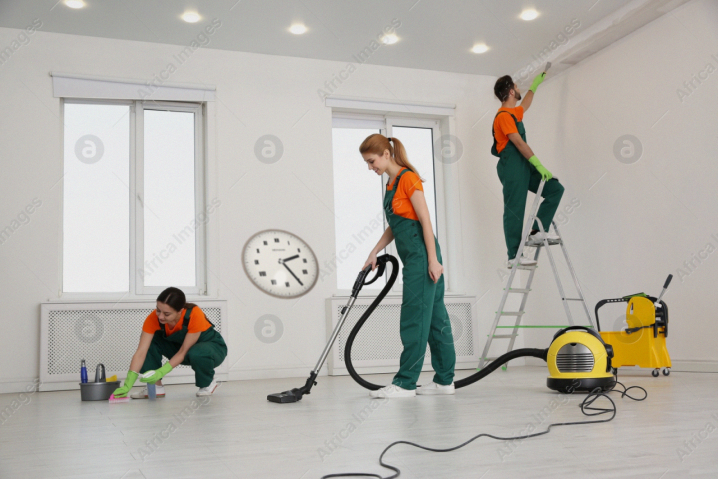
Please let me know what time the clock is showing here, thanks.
2:25
